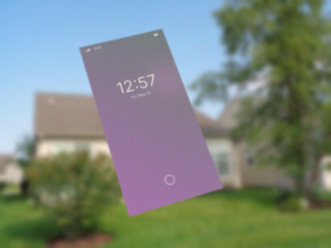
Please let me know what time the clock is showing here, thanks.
12:57
